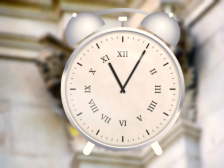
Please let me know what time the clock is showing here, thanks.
11:05
